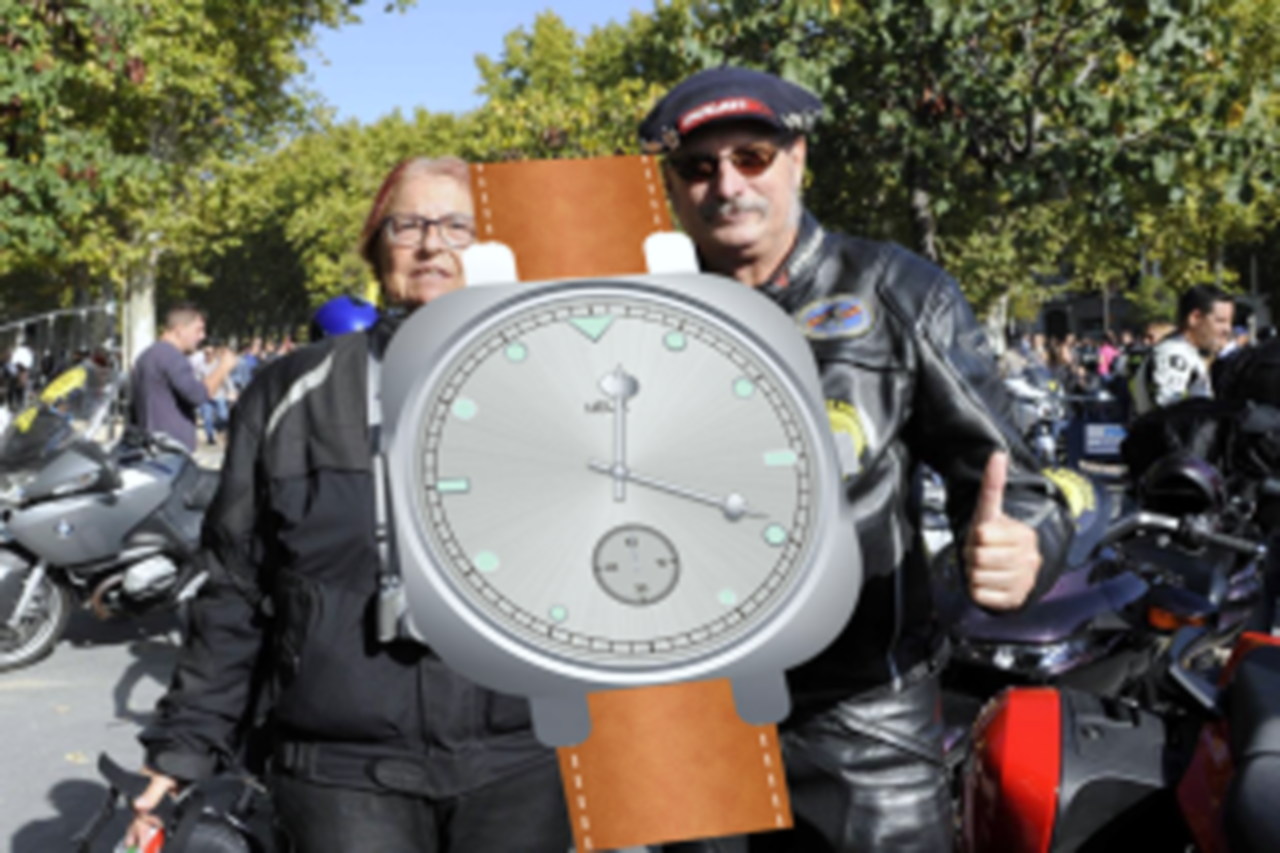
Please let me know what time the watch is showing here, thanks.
12:19
